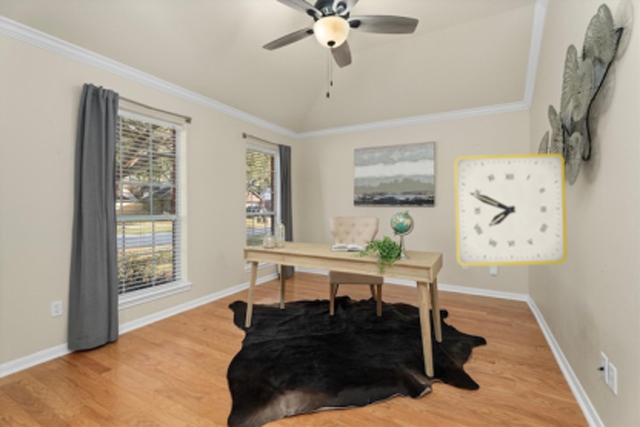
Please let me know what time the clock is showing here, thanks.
7:49
